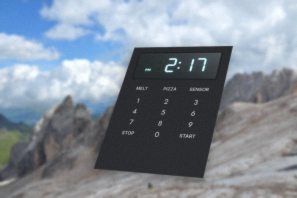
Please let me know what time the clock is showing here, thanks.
2:17
